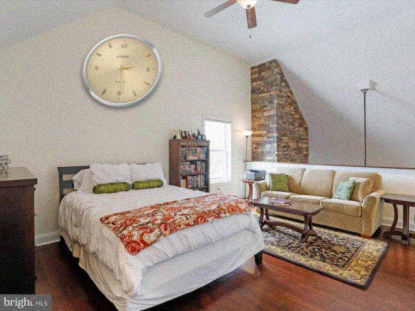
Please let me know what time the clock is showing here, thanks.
2:29
